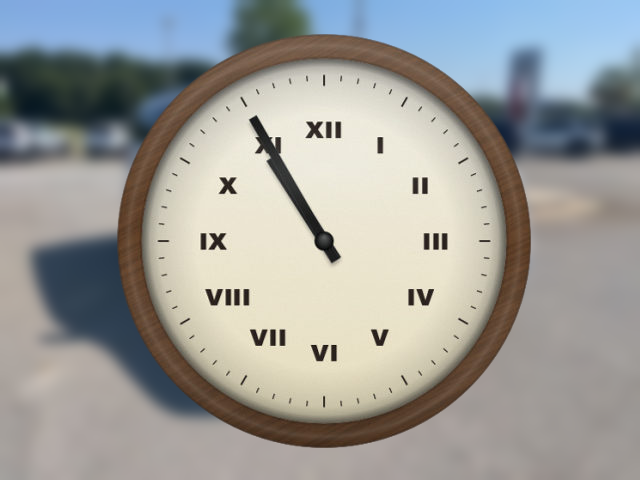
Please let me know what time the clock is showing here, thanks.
10:55
